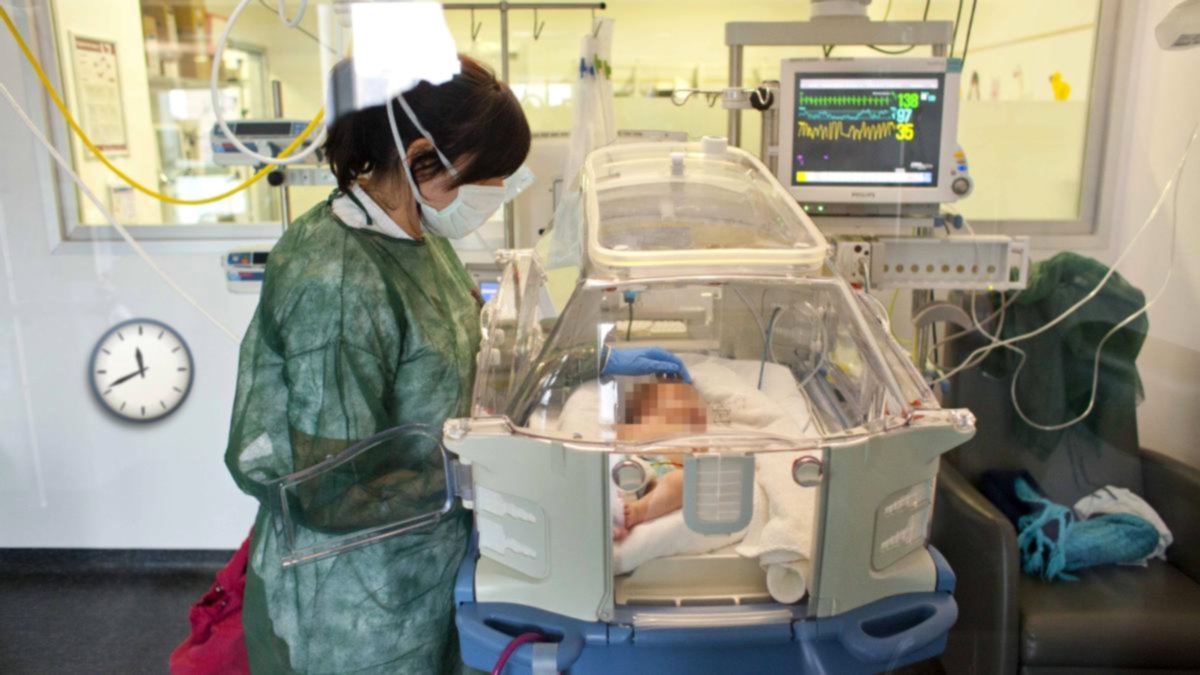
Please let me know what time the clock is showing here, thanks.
11:41
